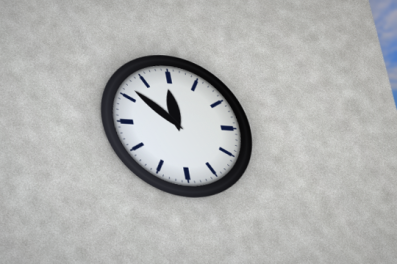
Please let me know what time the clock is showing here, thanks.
11:52
